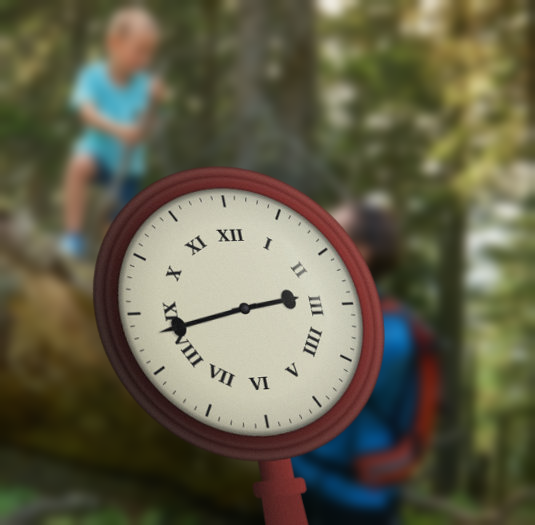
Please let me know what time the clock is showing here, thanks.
2:43
